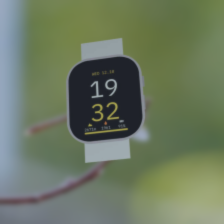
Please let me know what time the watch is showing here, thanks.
19:32
